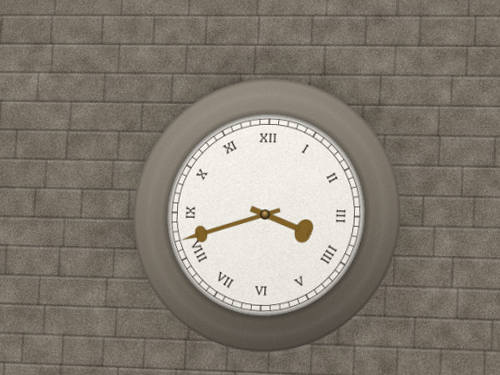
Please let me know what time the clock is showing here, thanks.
3:42
